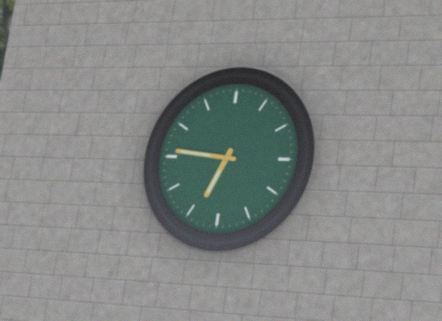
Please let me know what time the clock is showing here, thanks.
6:46
